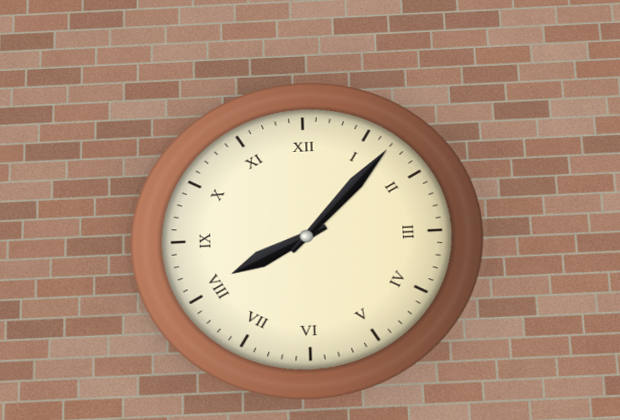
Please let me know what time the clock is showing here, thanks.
8:07
